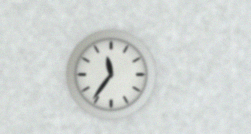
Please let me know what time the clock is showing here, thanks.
11:36
